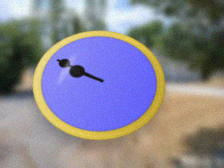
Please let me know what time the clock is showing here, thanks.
9:50
